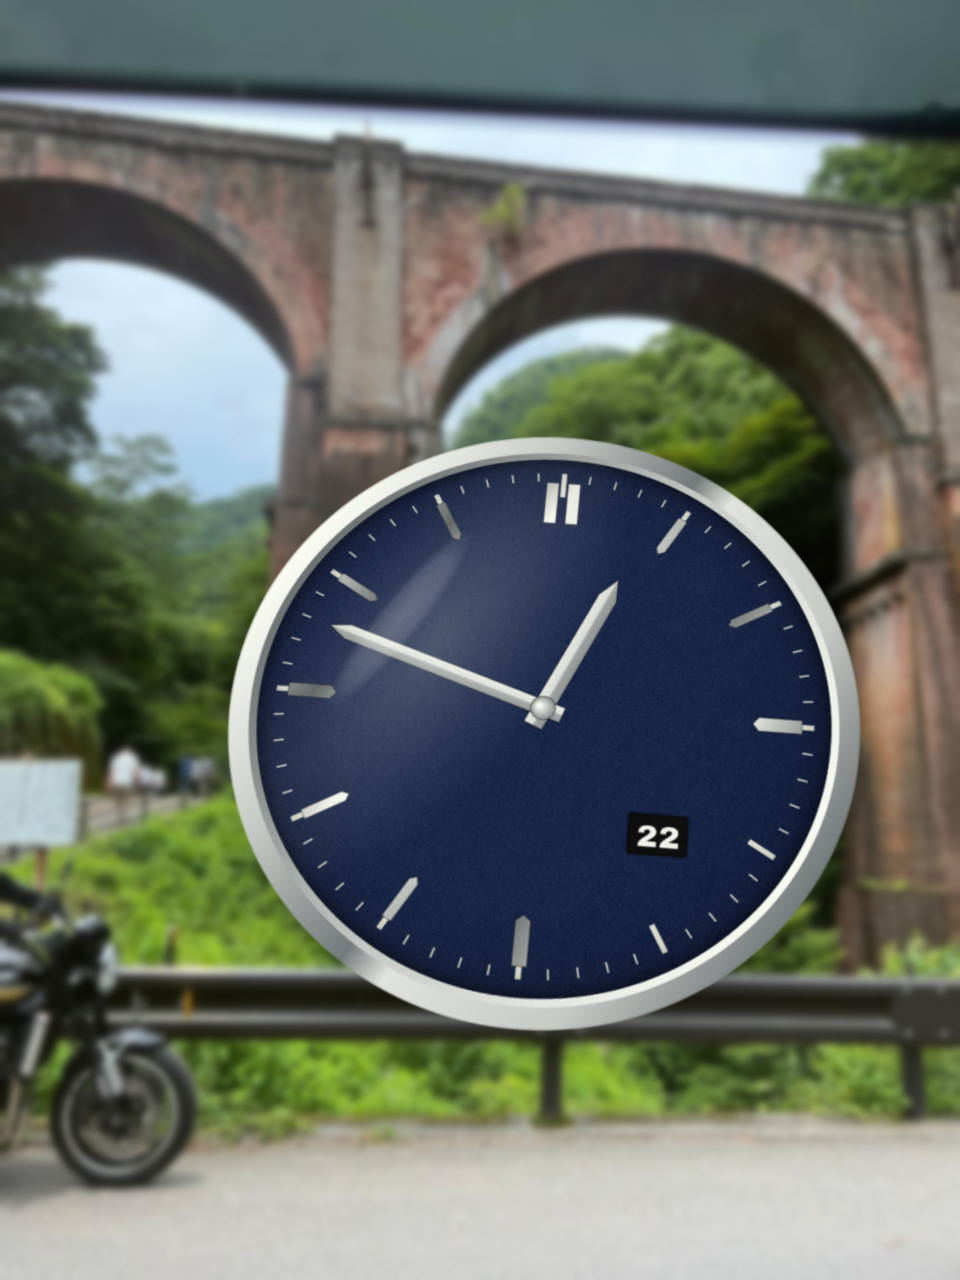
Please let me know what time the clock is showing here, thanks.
12:48
